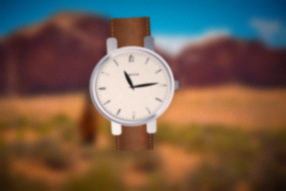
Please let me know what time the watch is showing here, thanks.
11:14
